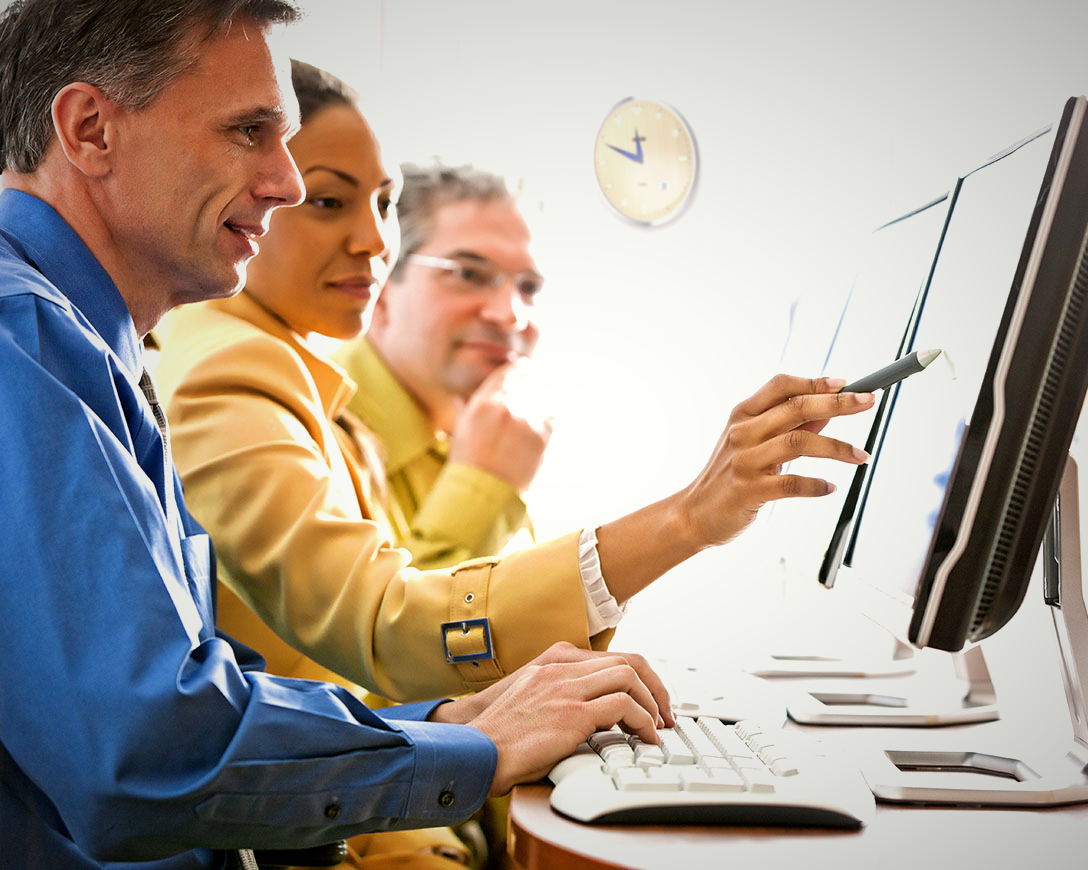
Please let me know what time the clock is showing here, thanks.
11:49
